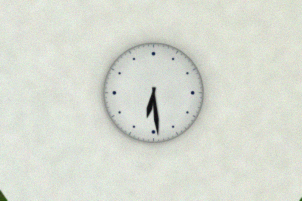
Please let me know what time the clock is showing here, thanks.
6:29
